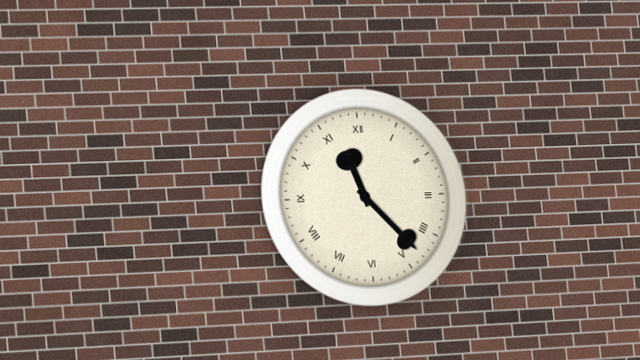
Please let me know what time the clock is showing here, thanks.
11:23
